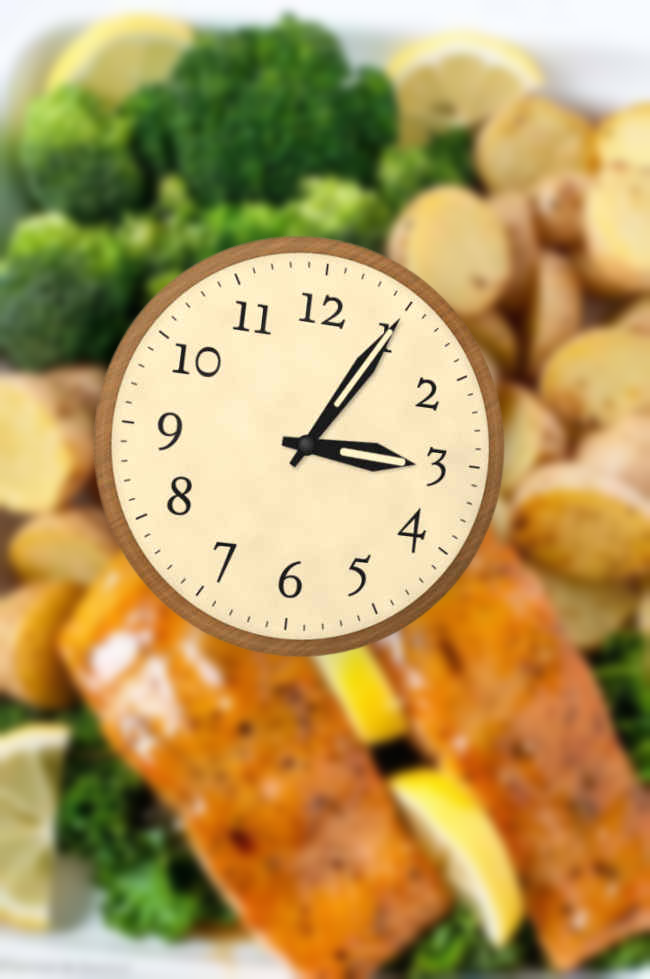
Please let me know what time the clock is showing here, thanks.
3:05
